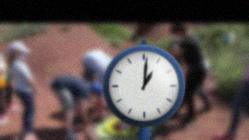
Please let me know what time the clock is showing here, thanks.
1:01
